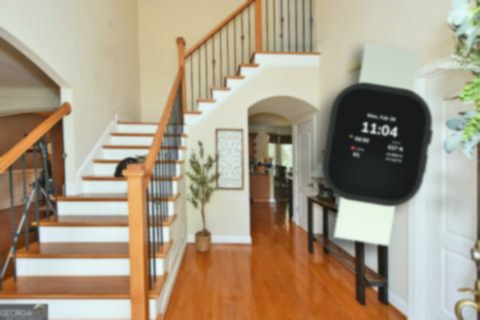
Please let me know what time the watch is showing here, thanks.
11:04
